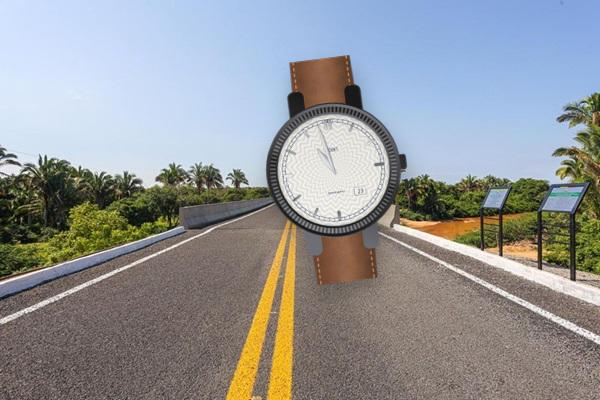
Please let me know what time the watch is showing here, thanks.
10:58
